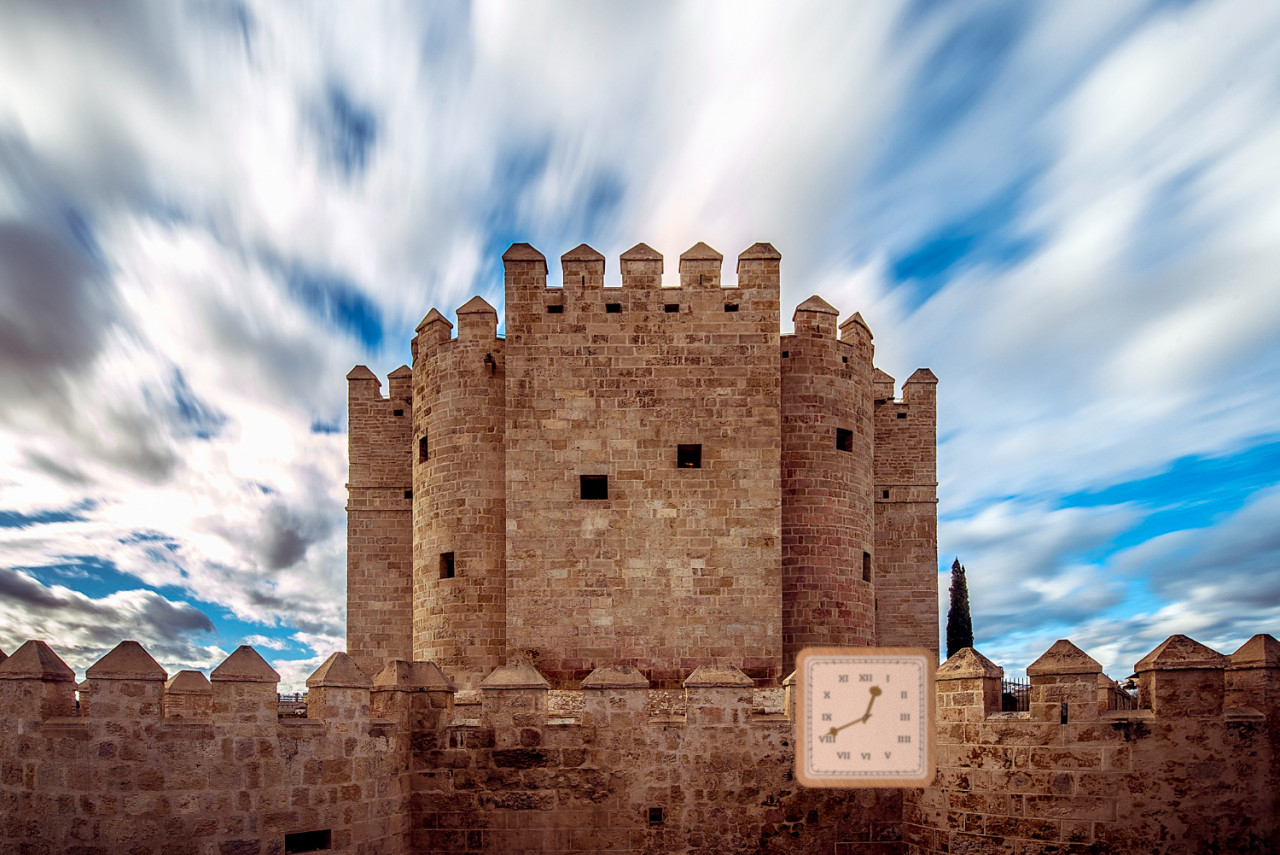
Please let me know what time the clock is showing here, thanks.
12:41
